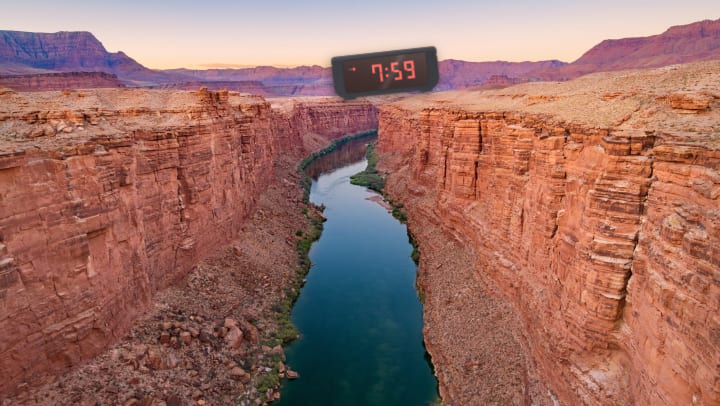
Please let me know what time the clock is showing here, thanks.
7:59
